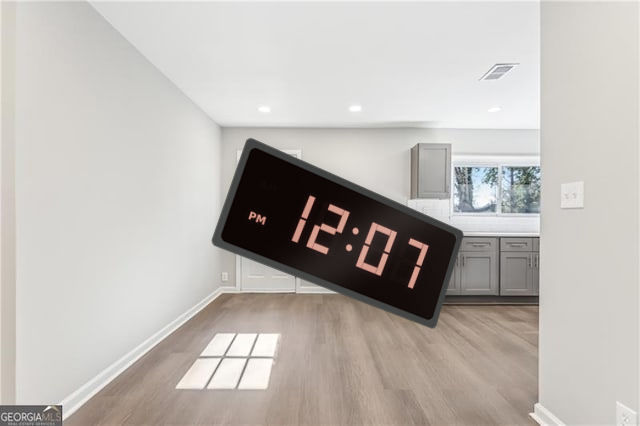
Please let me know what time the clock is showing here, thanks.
12:07
